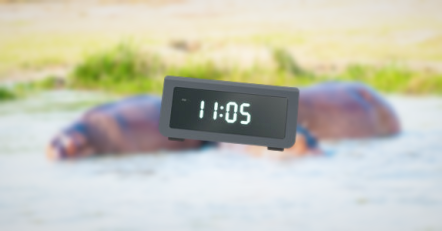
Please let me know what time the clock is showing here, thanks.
11:05
